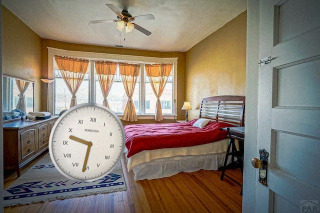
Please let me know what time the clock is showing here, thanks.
9:31
